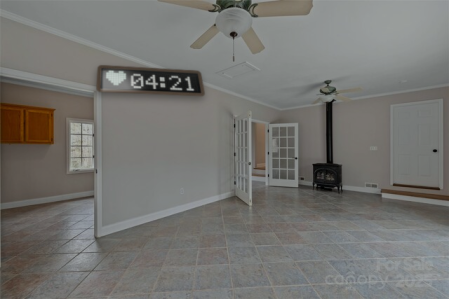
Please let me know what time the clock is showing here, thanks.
4:21
